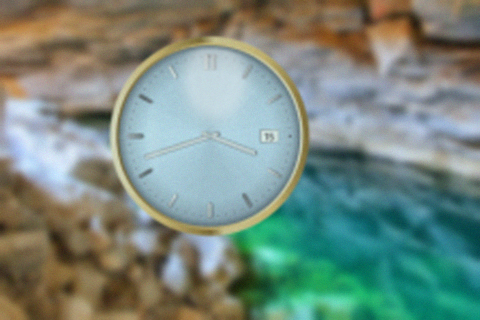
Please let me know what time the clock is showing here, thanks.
3:42
